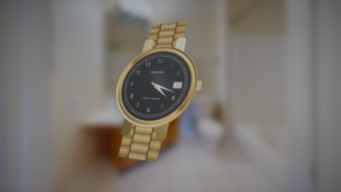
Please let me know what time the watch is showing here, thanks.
4:18
